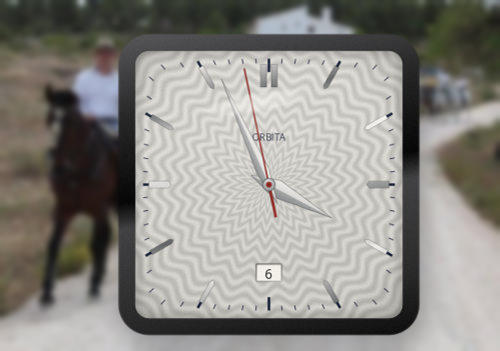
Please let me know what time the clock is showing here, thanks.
3:55:58
